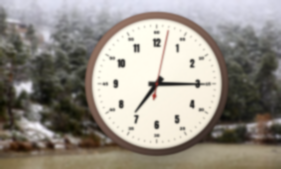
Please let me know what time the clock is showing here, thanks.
7:15:02
